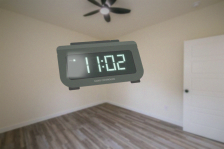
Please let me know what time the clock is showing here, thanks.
11:02
